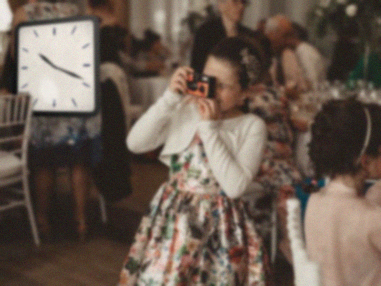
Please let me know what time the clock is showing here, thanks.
10:19
